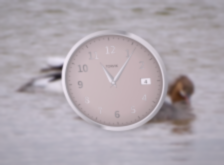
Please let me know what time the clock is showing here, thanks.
11:06
